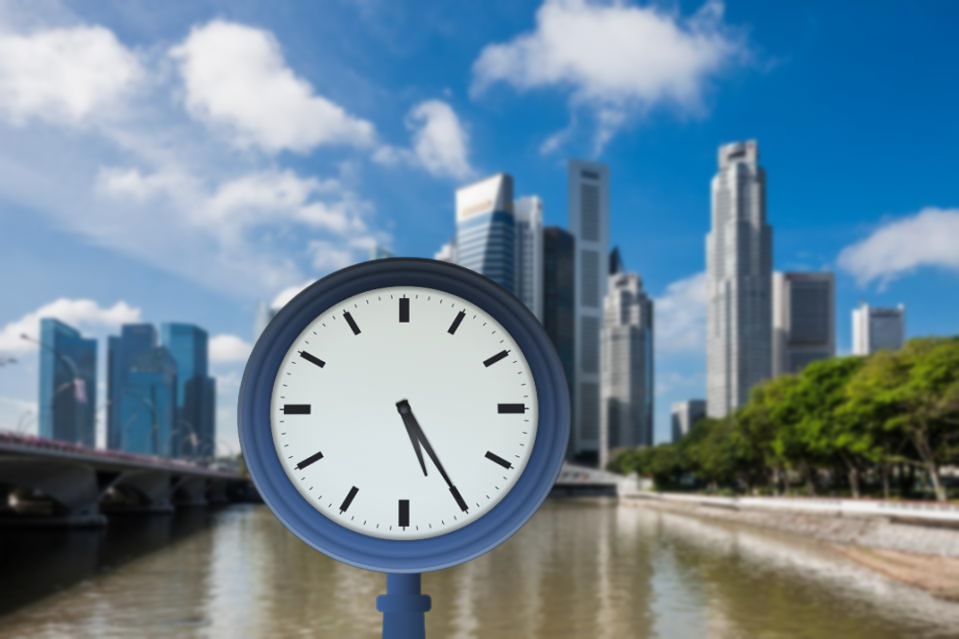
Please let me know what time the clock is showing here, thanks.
5:25
